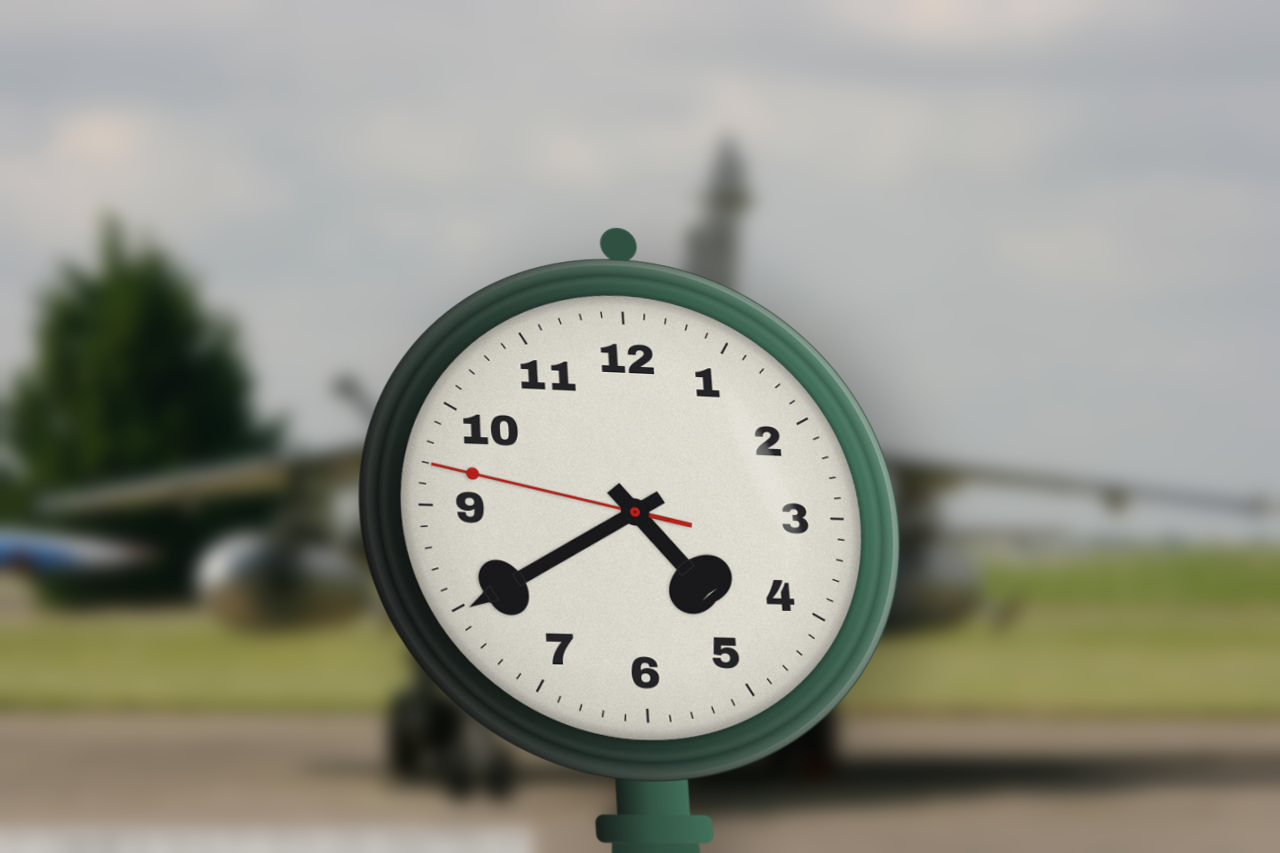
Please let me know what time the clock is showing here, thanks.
4:39:47
